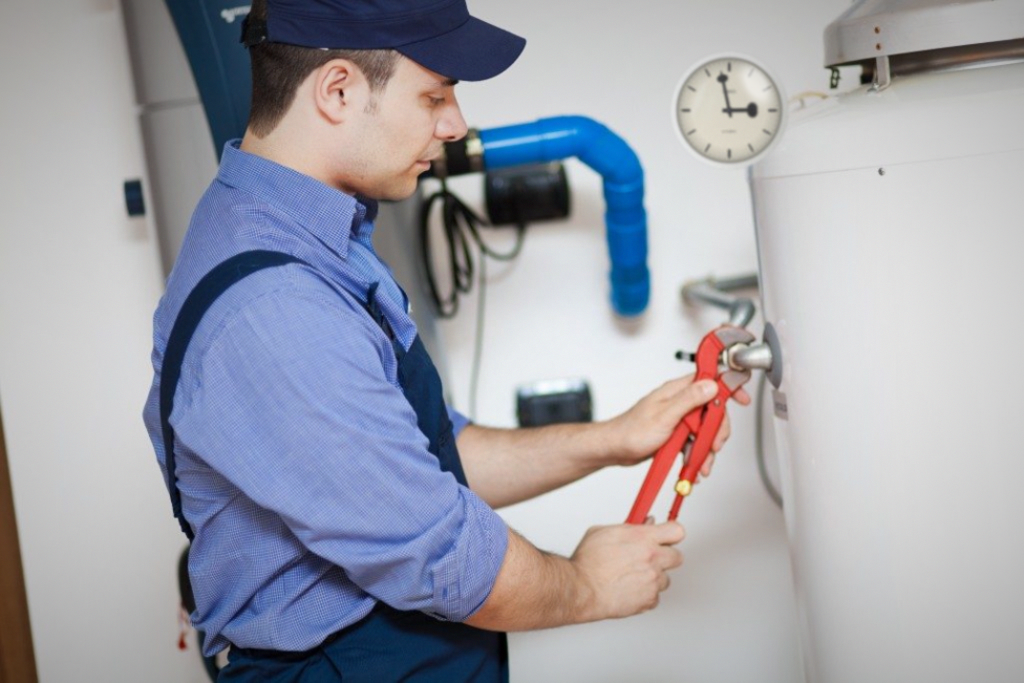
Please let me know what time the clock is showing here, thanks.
2:58
